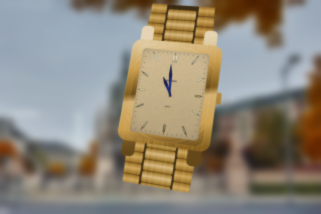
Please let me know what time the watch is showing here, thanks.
10:59
